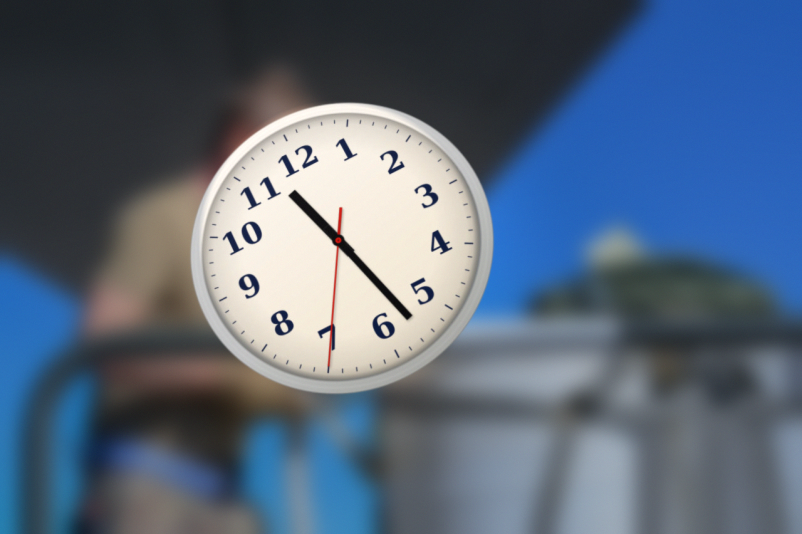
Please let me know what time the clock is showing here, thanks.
11:27:35
